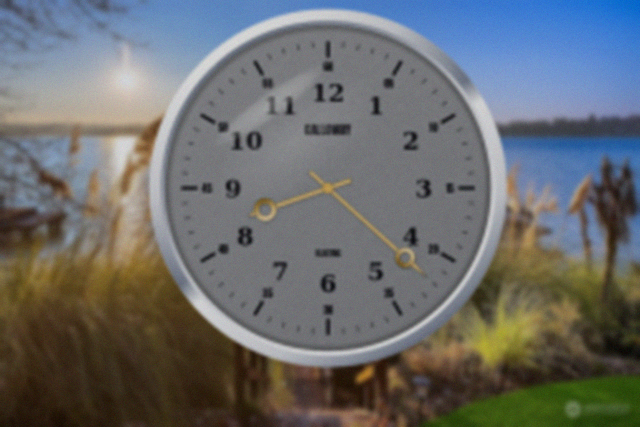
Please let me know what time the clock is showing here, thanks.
8:22
